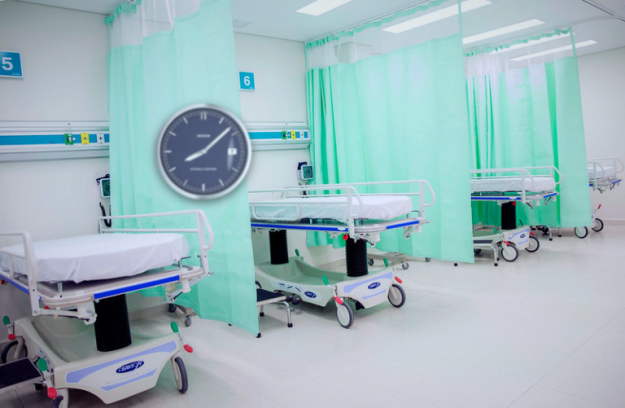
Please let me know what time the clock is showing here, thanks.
8:08
